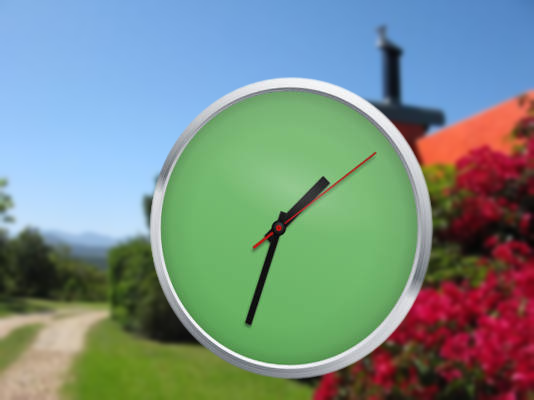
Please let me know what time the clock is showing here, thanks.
1:33:09
